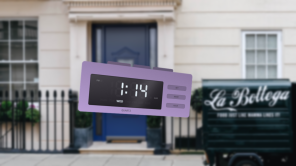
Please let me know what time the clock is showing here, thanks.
1:14
